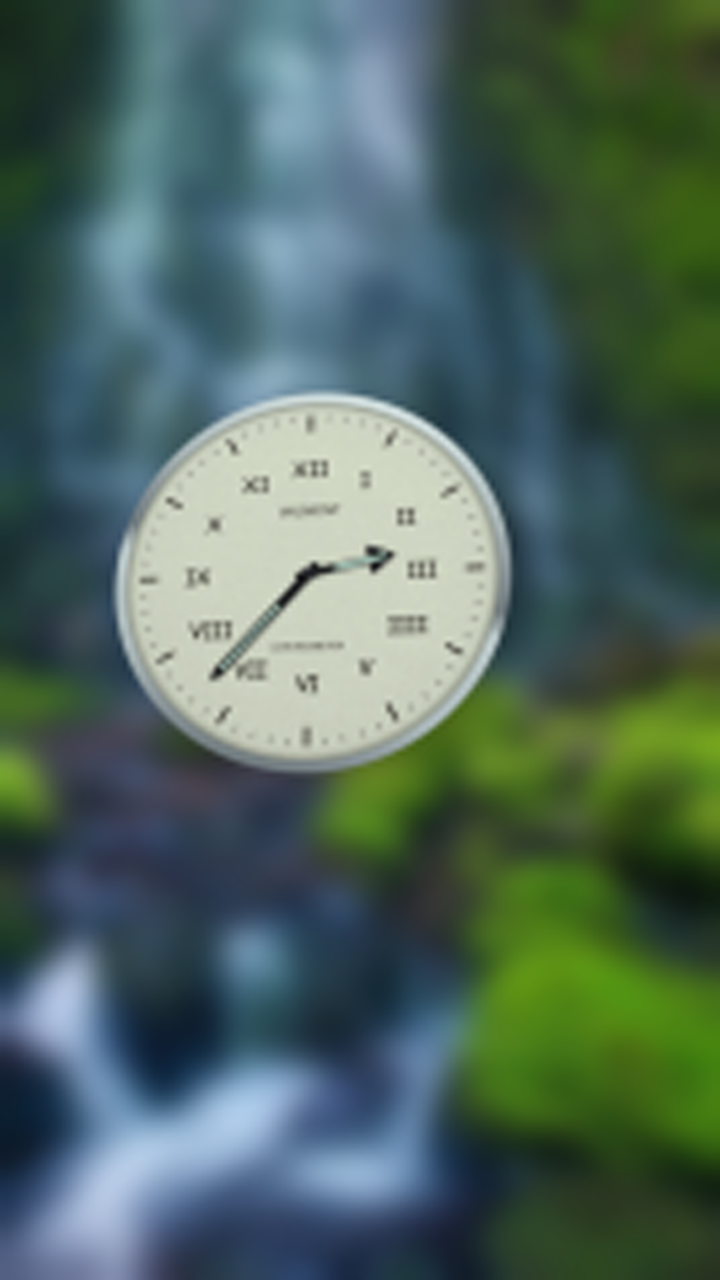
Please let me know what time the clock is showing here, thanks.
2:37
